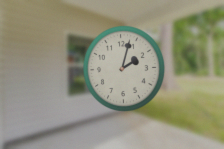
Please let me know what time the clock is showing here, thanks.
2:03
